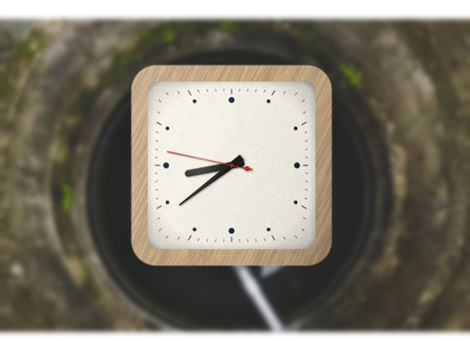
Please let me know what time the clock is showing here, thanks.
8:38:47
